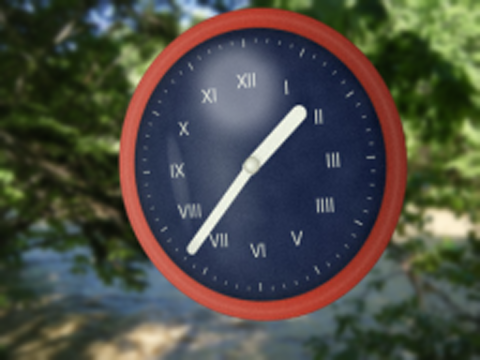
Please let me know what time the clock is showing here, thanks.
1:37
